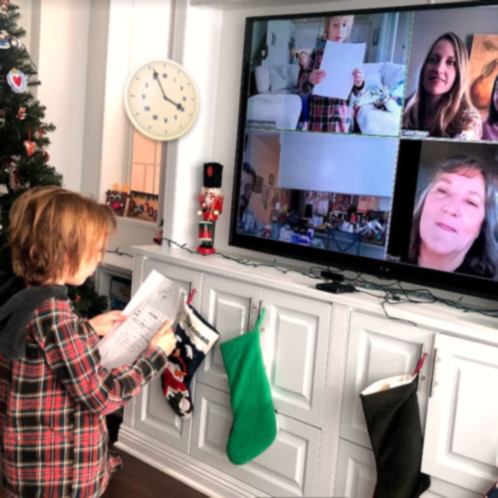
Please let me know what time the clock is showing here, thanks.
3:56
